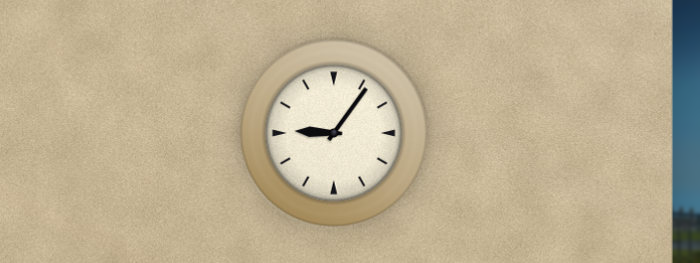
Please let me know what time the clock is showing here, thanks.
9:06
